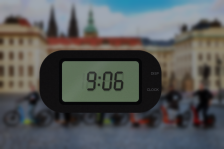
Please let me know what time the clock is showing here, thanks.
9:06
